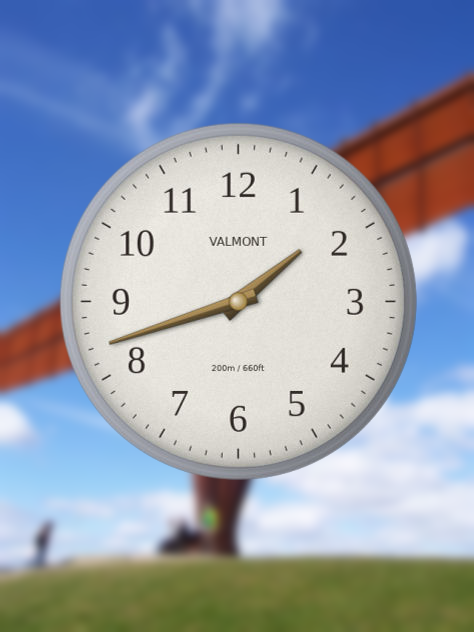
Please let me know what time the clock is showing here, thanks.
1:42
